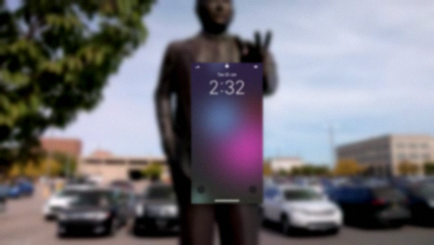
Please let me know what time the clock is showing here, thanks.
2:32
